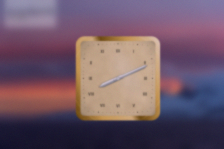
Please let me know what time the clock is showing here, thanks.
8:11
